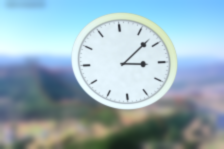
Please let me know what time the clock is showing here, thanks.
3:08
